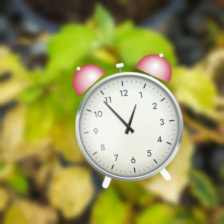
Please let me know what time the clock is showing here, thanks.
12:54
